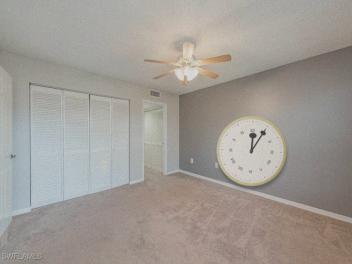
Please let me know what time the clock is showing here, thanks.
12:05
